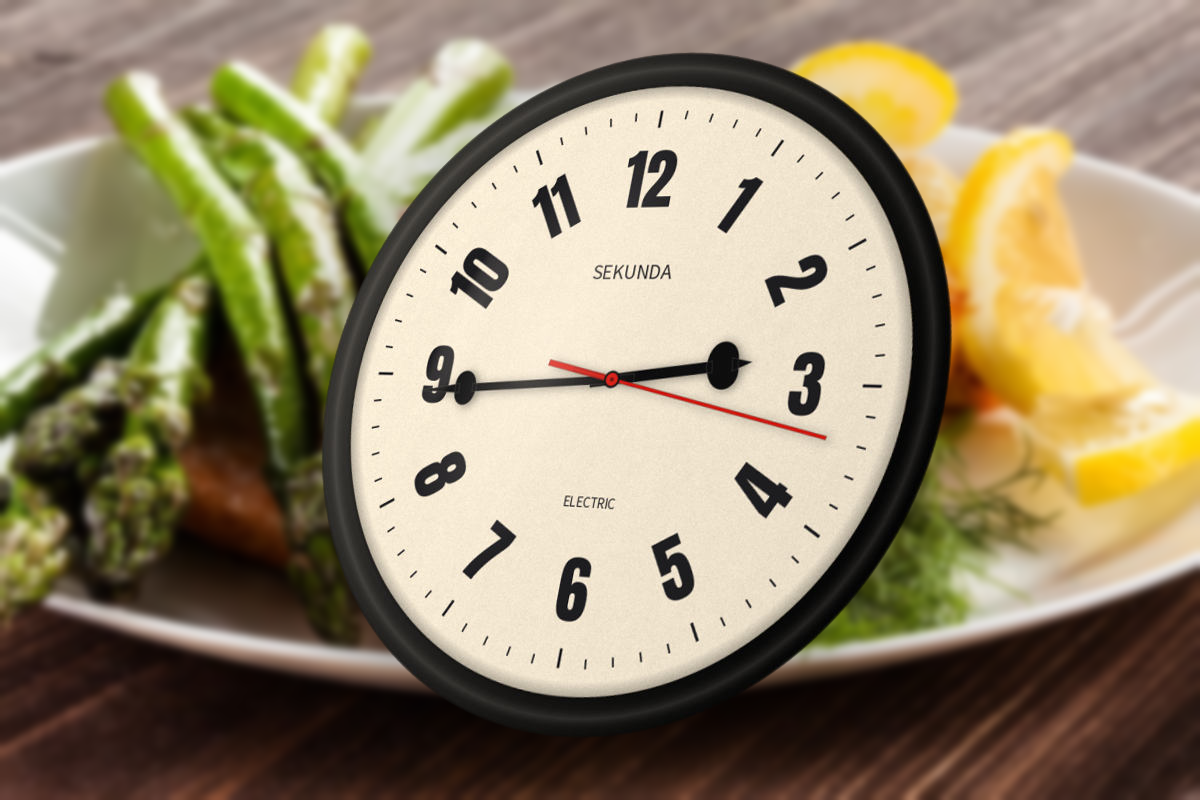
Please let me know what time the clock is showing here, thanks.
2:44:17
